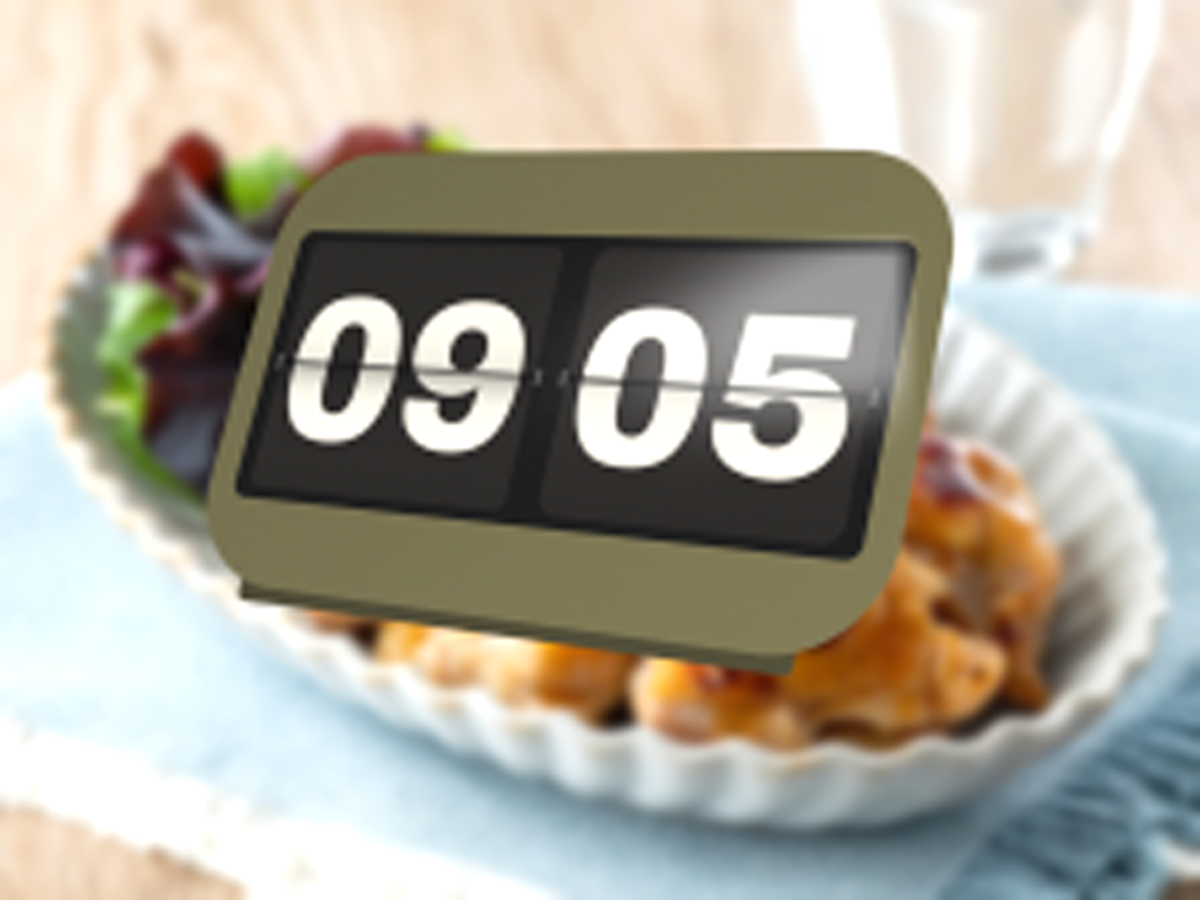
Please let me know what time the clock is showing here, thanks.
9:05
